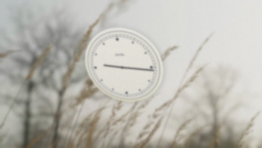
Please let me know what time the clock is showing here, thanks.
9:16
